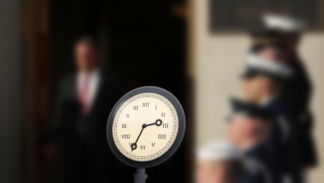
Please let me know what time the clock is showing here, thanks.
2:34
